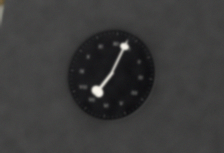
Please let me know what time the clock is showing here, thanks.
7:03
